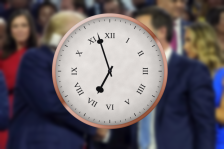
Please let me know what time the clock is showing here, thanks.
6:57
